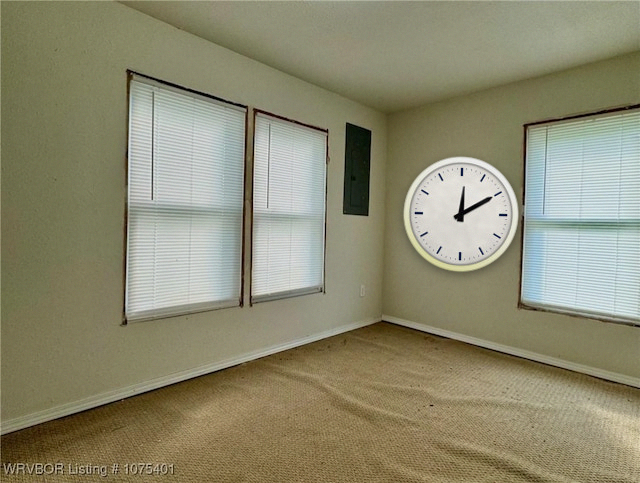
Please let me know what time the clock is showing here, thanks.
12:10
